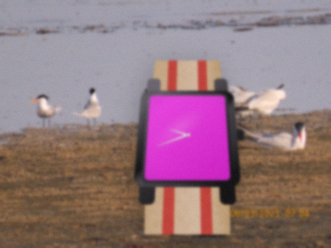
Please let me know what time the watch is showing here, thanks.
9:41
